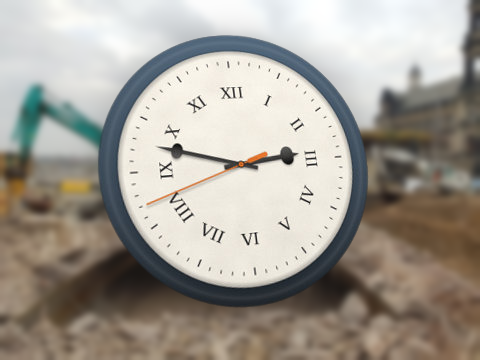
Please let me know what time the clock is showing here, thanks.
2:47:42
